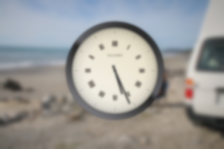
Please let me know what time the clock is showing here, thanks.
5:26
